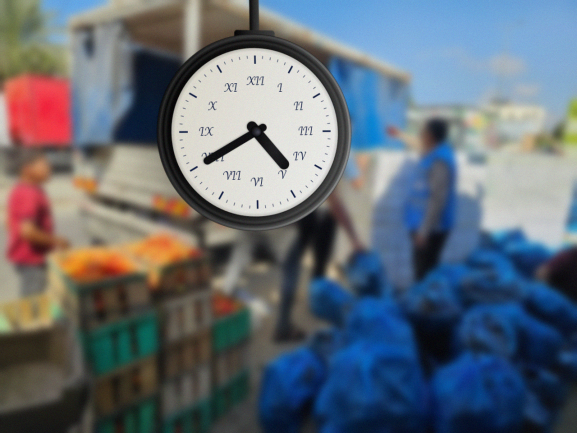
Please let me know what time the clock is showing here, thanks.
4:40
